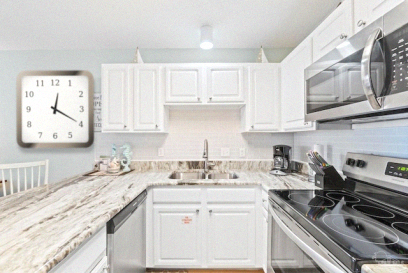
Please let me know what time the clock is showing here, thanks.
12:20
